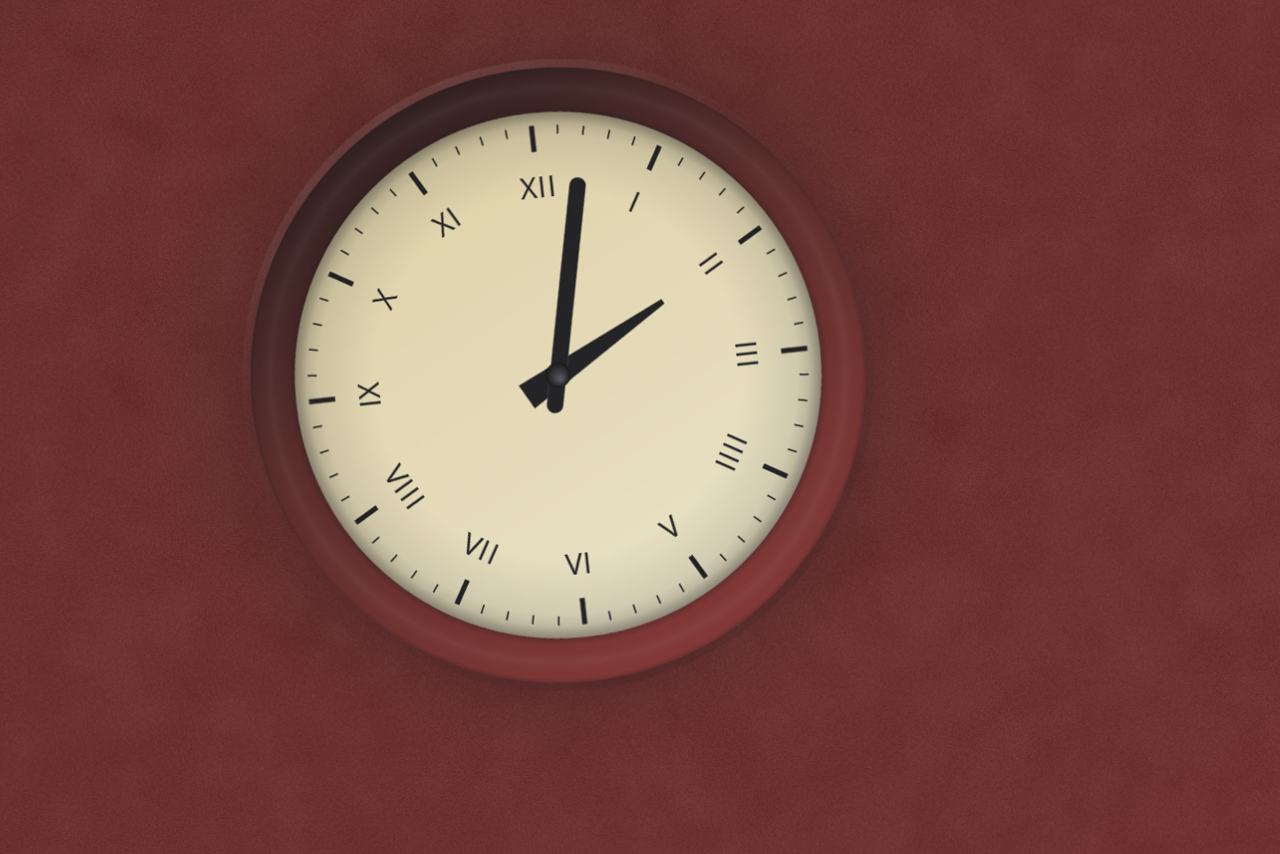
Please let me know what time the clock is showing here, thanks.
2:02
